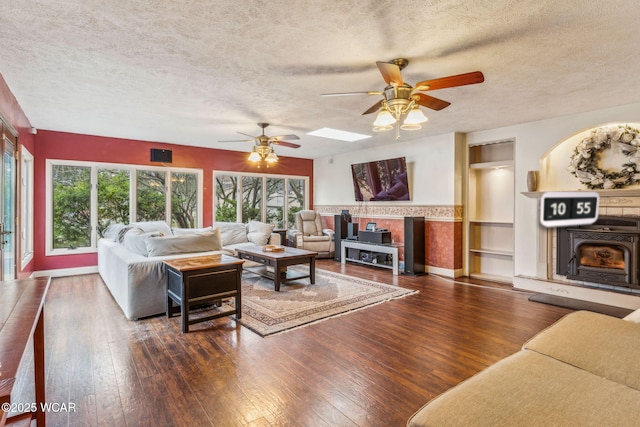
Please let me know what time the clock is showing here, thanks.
10:55
